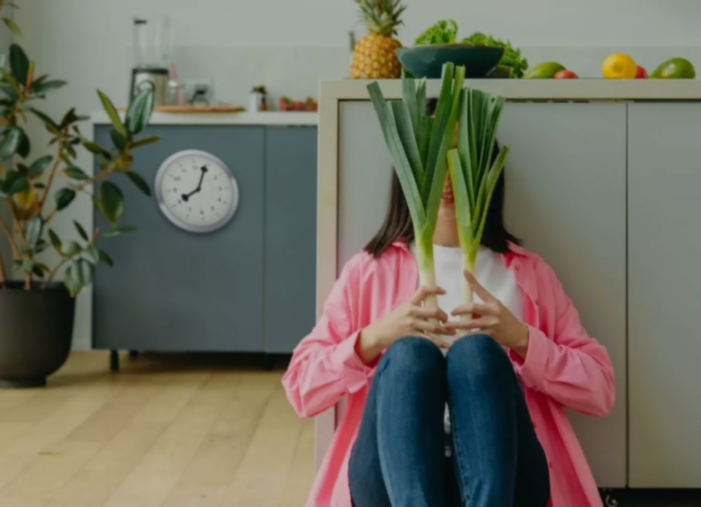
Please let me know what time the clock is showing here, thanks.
8:04
